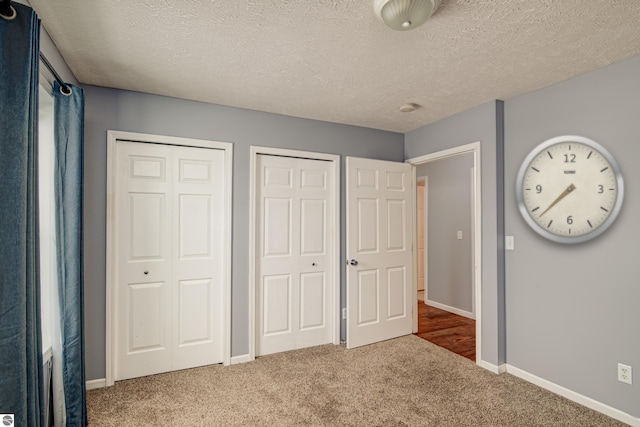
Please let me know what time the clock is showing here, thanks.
7:38
